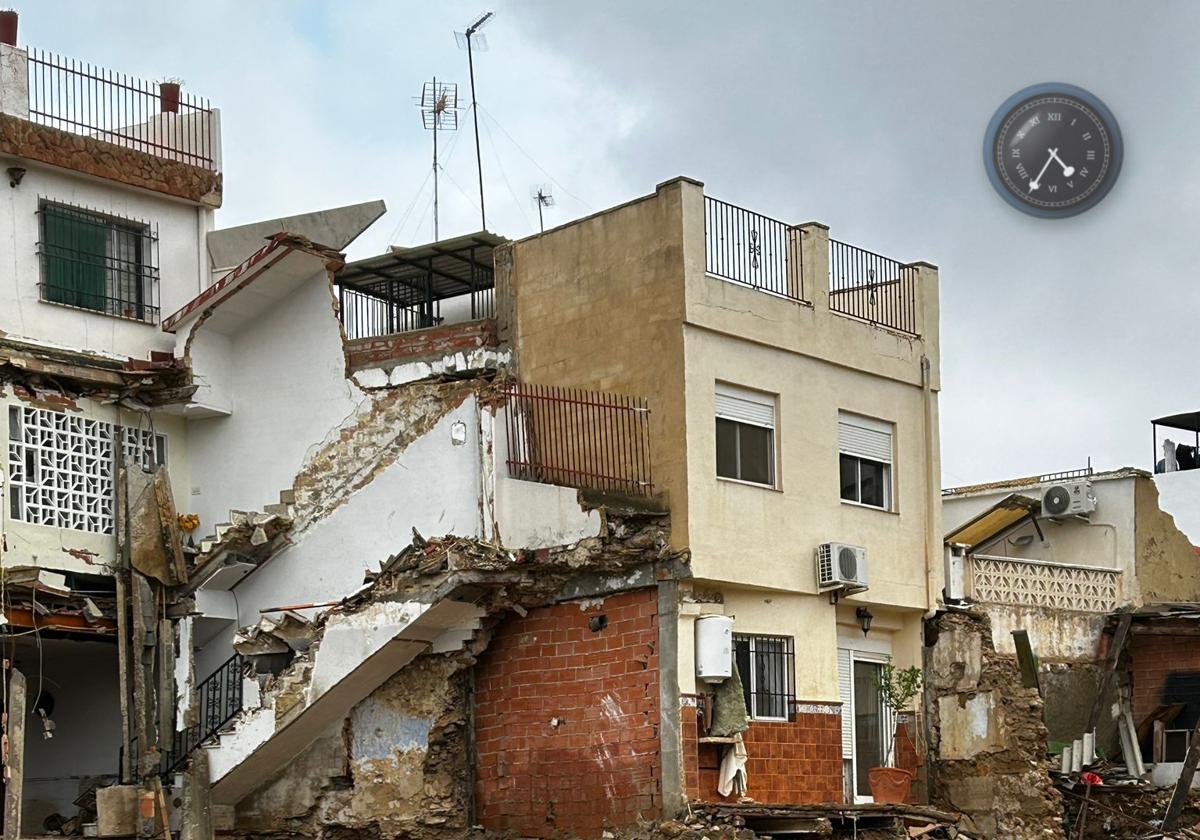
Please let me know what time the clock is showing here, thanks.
4:35
